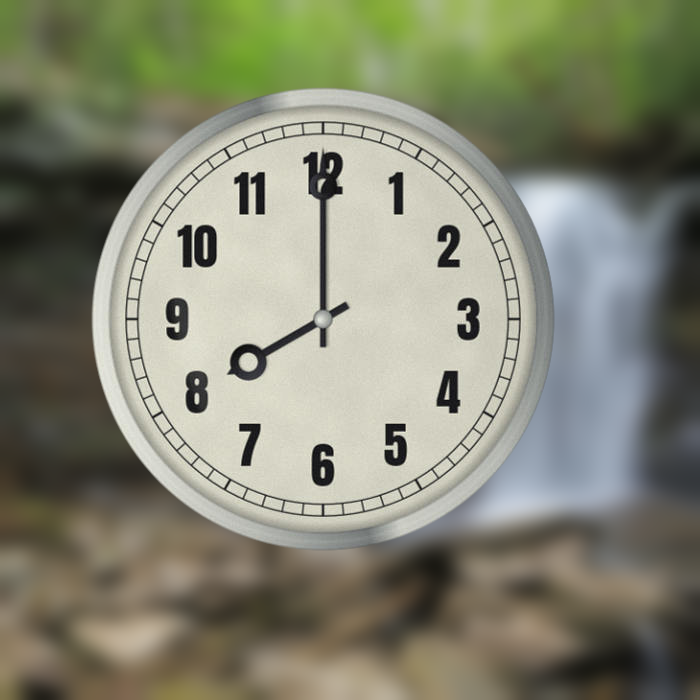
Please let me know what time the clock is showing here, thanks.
8:00
